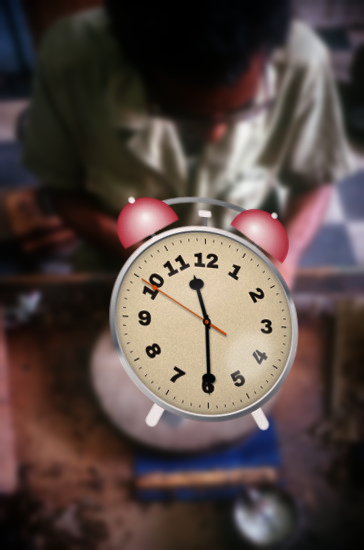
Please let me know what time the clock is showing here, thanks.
11:29:50
